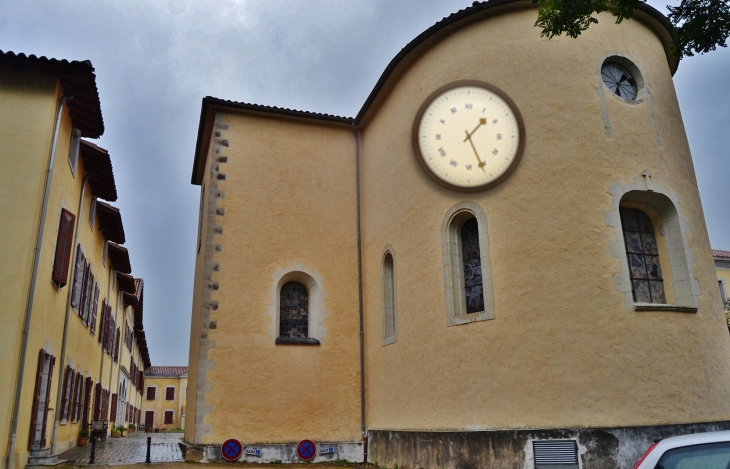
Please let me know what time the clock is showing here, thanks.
1:26
